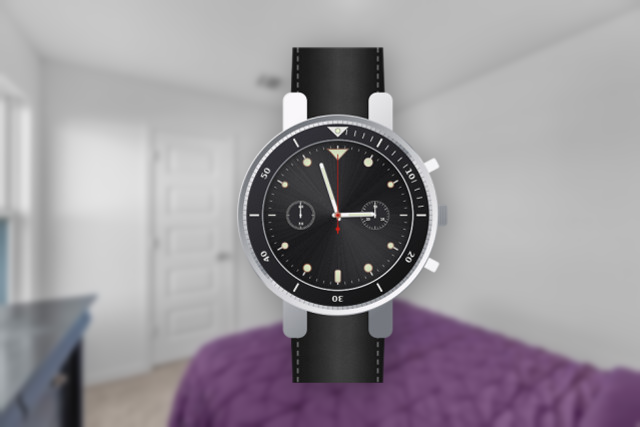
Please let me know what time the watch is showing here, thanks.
2:57
